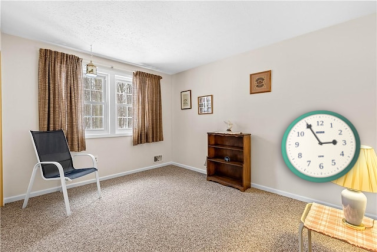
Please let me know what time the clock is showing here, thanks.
2:55
